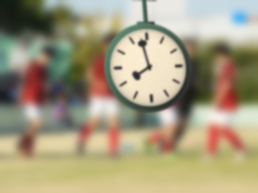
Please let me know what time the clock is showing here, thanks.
7:58
